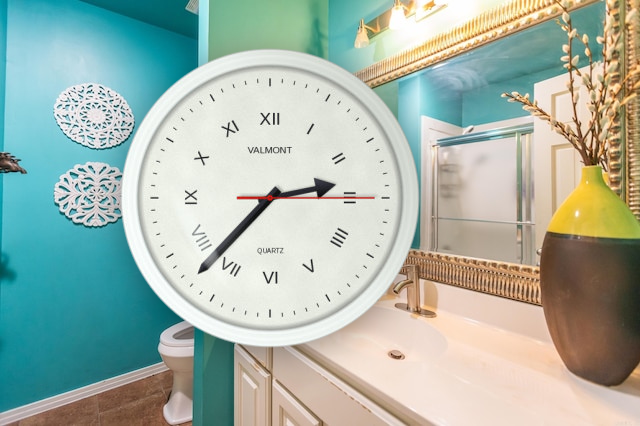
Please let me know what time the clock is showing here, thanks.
2:37:15
